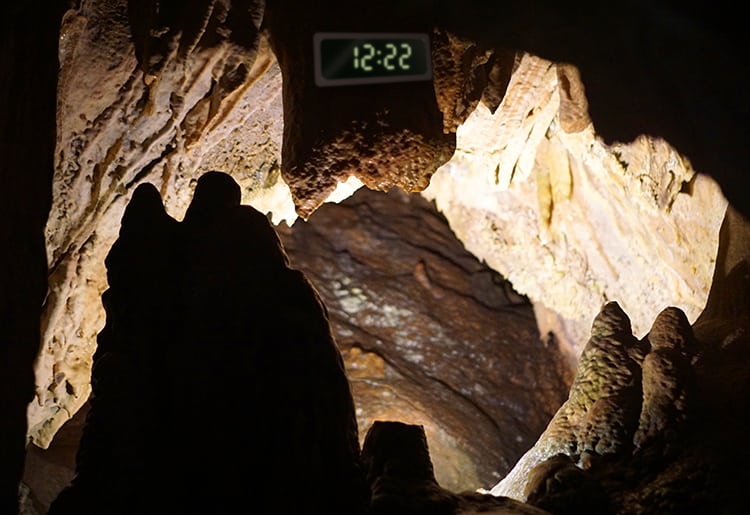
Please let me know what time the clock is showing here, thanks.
12:22
